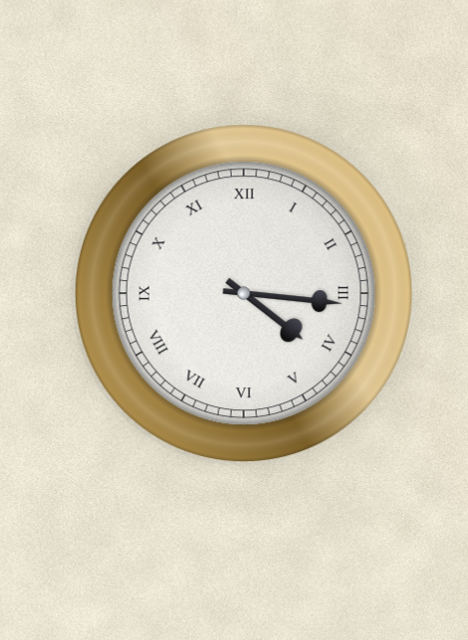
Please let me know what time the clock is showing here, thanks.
4:16
